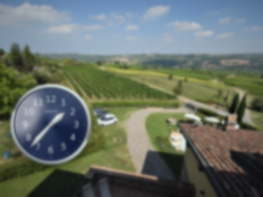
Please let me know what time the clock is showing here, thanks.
1:37
